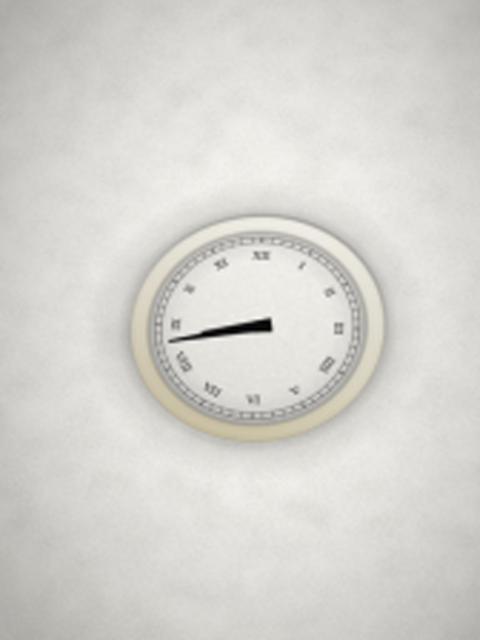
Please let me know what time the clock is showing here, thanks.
8:43
